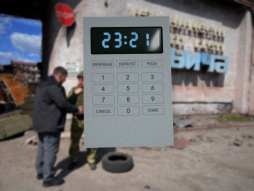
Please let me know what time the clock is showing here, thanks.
23:21
